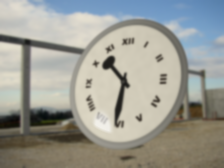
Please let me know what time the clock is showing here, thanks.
10:31
